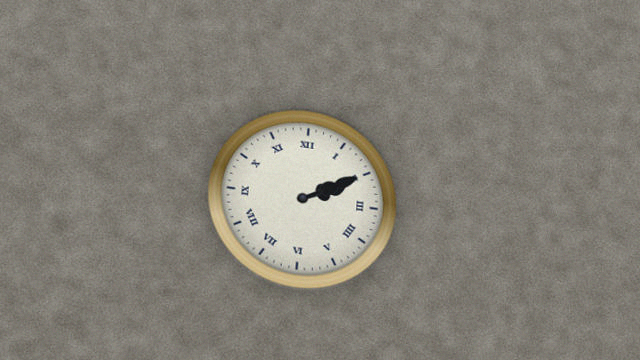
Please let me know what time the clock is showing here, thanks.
2:10
